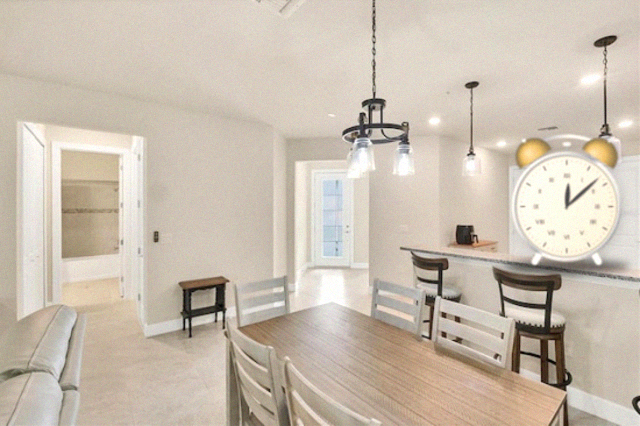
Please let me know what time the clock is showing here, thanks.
12:08
